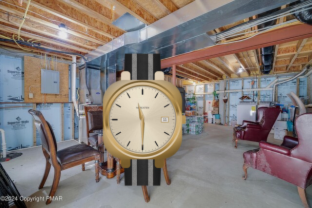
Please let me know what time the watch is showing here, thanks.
11:30
